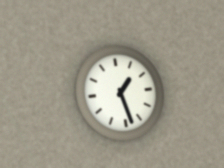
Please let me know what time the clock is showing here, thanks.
1:28
